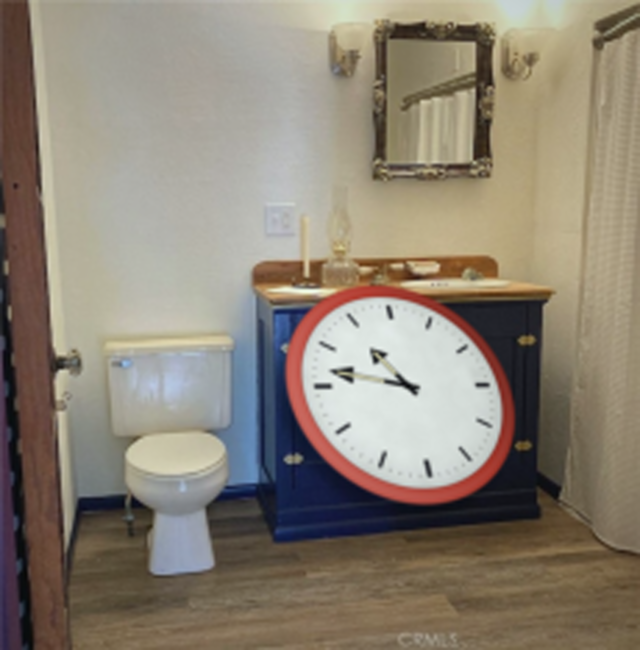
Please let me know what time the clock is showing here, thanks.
10:47
